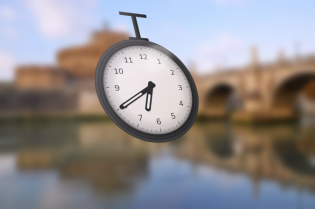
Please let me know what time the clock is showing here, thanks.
6:40
